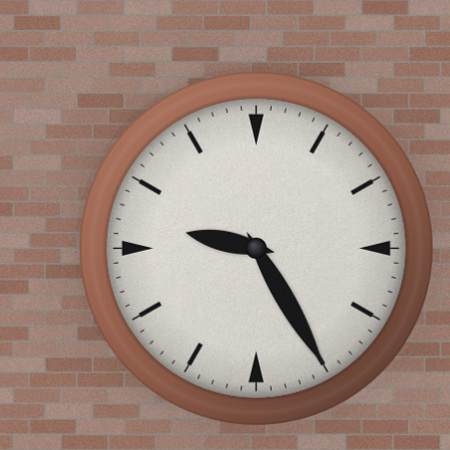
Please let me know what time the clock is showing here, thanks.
9:25
